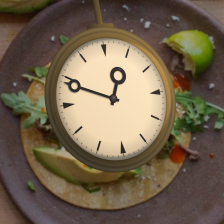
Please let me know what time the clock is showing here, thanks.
12:49
